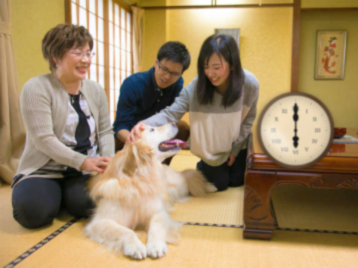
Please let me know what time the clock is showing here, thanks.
6:00
